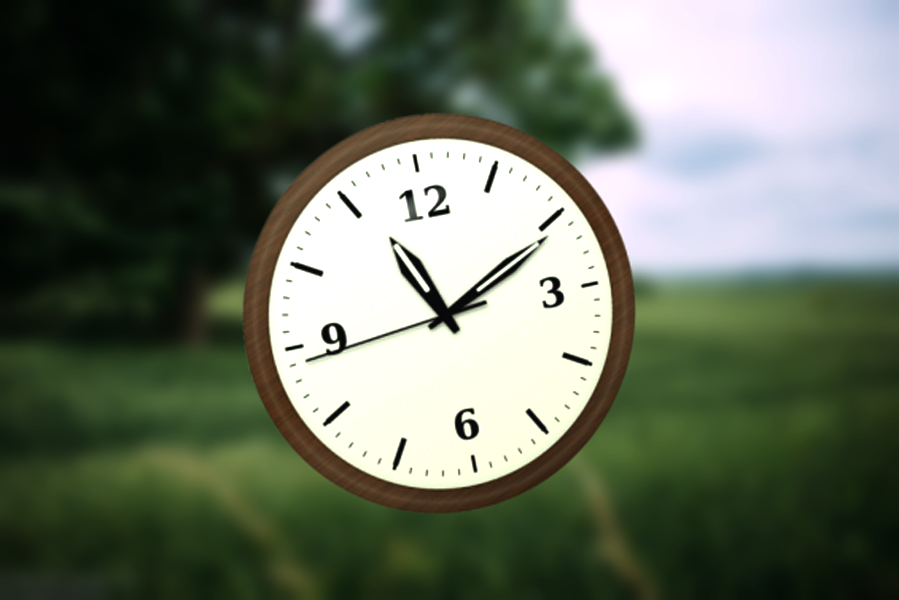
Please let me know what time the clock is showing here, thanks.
11:10:44
